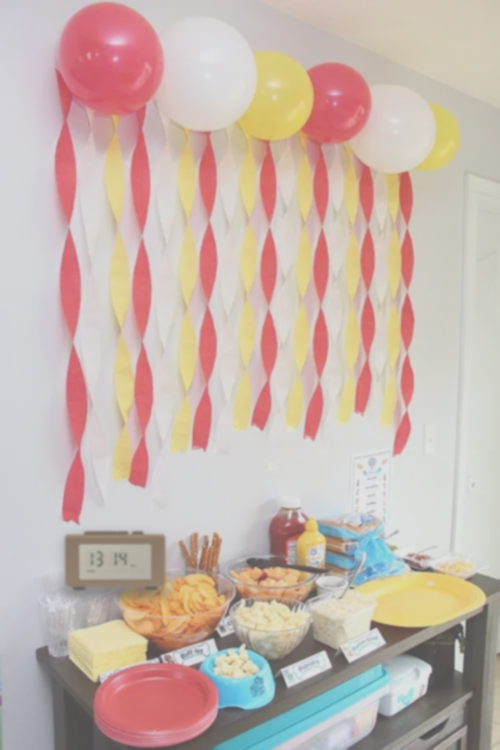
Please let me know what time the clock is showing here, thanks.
13:14
